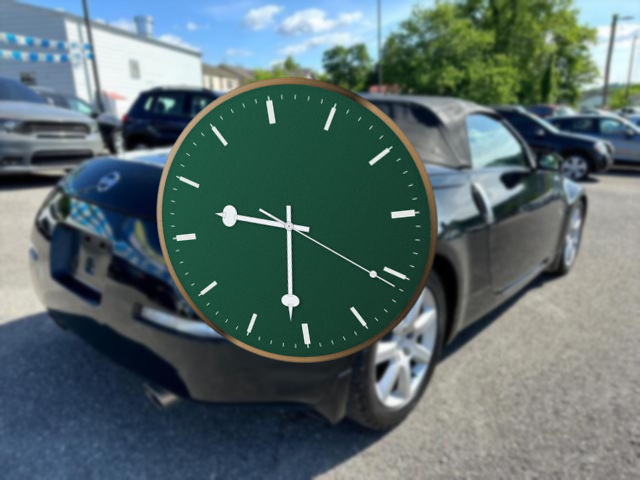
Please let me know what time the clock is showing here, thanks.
9:31:21
